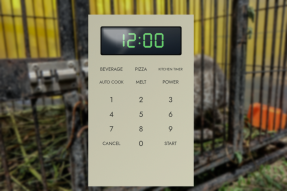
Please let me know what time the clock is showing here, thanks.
12:00
